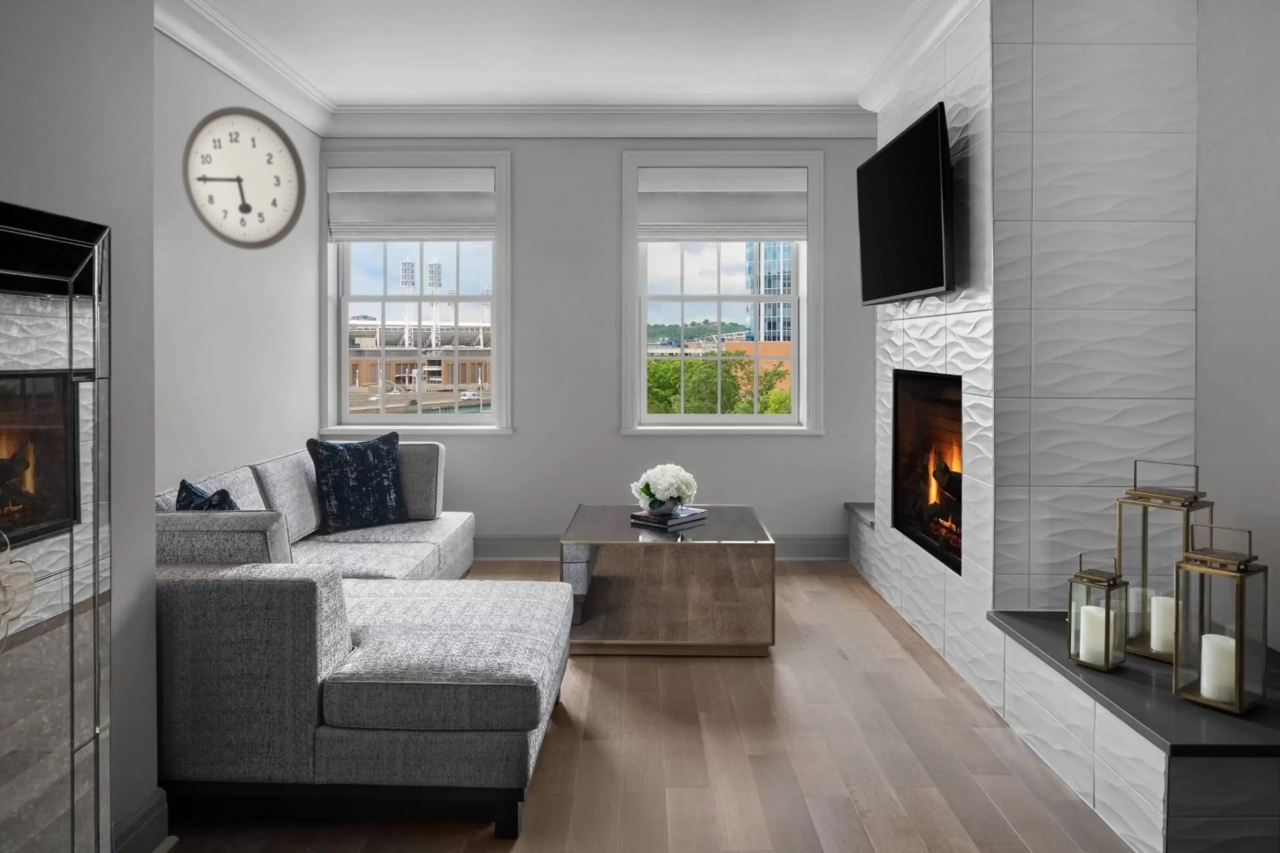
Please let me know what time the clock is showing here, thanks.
5:45
